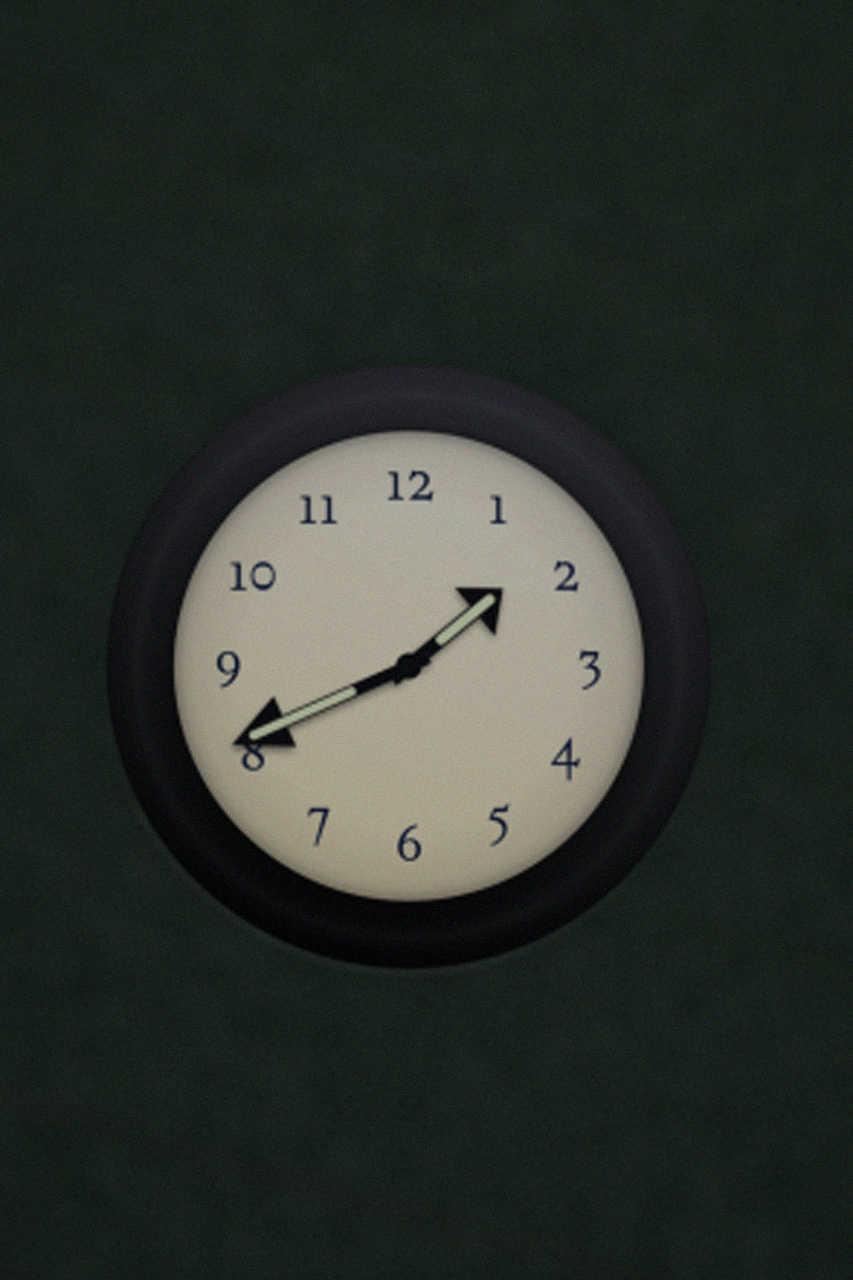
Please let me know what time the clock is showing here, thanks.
1:41
